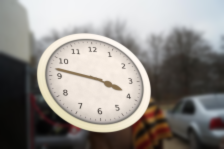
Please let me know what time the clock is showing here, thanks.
3:47
